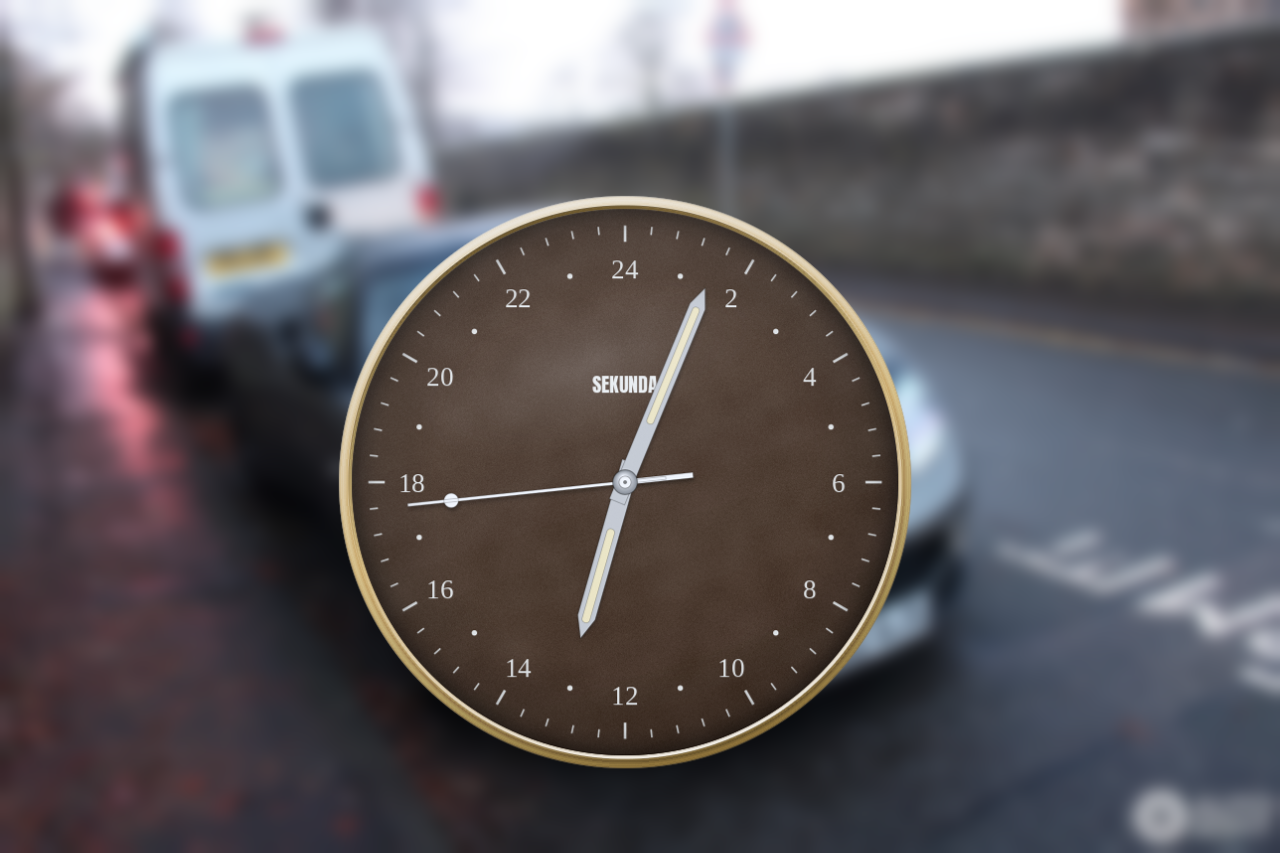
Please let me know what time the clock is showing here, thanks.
13:03:44
